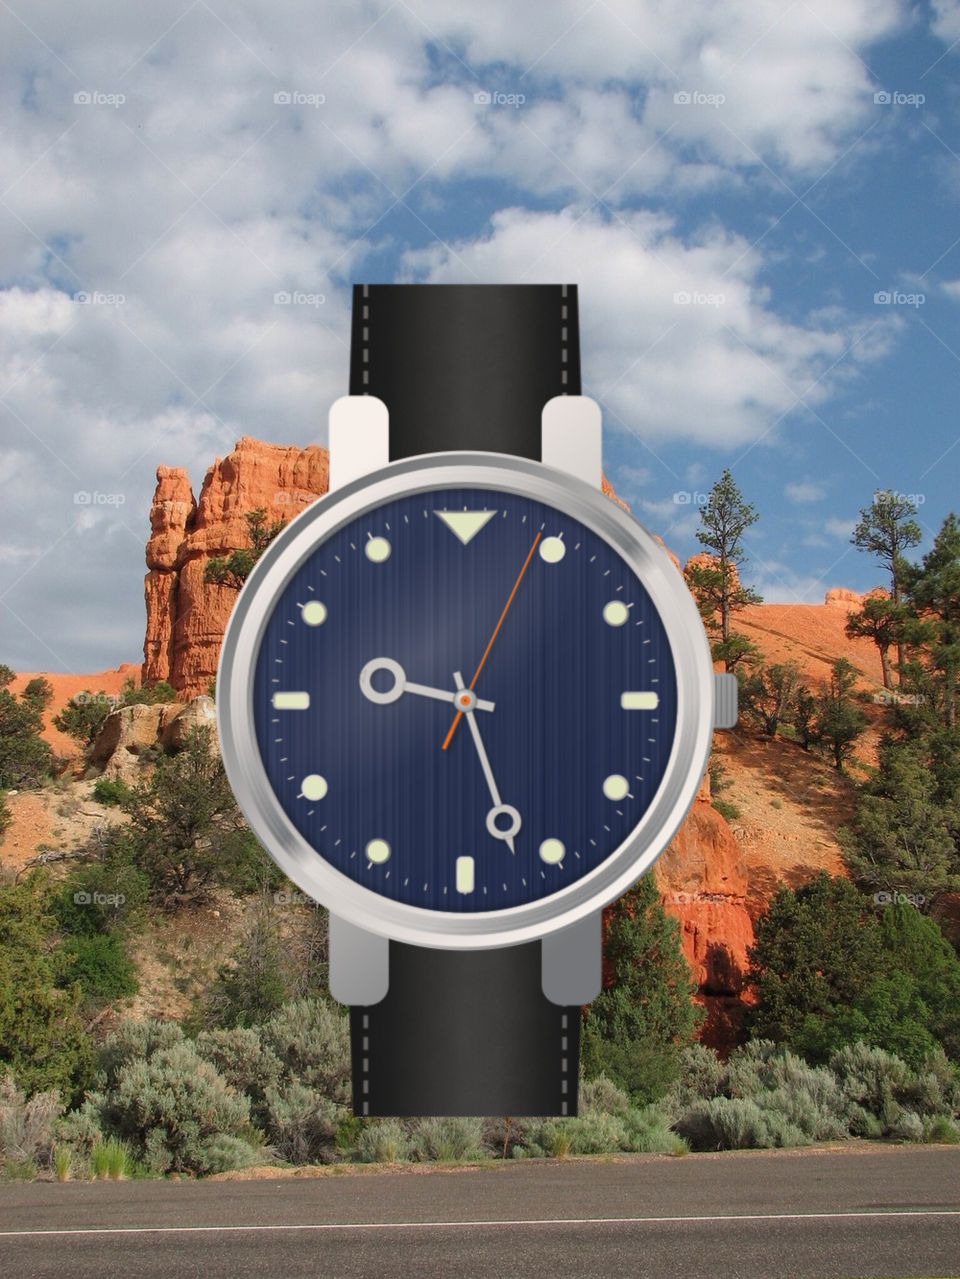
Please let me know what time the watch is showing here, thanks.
9:27:04
